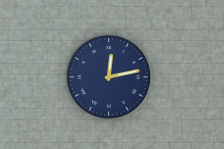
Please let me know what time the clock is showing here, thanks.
12:13
